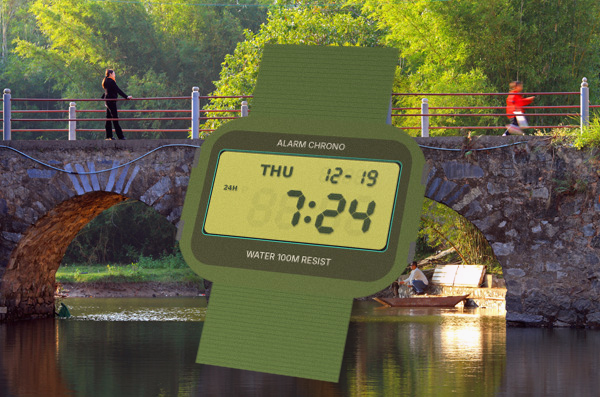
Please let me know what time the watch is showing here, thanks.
7:24
